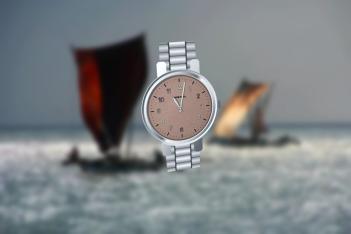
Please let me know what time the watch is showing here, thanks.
11:02
